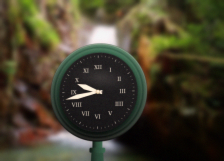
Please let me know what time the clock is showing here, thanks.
9:43
